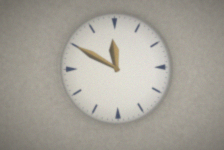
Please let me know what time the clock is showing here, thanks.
11:50
